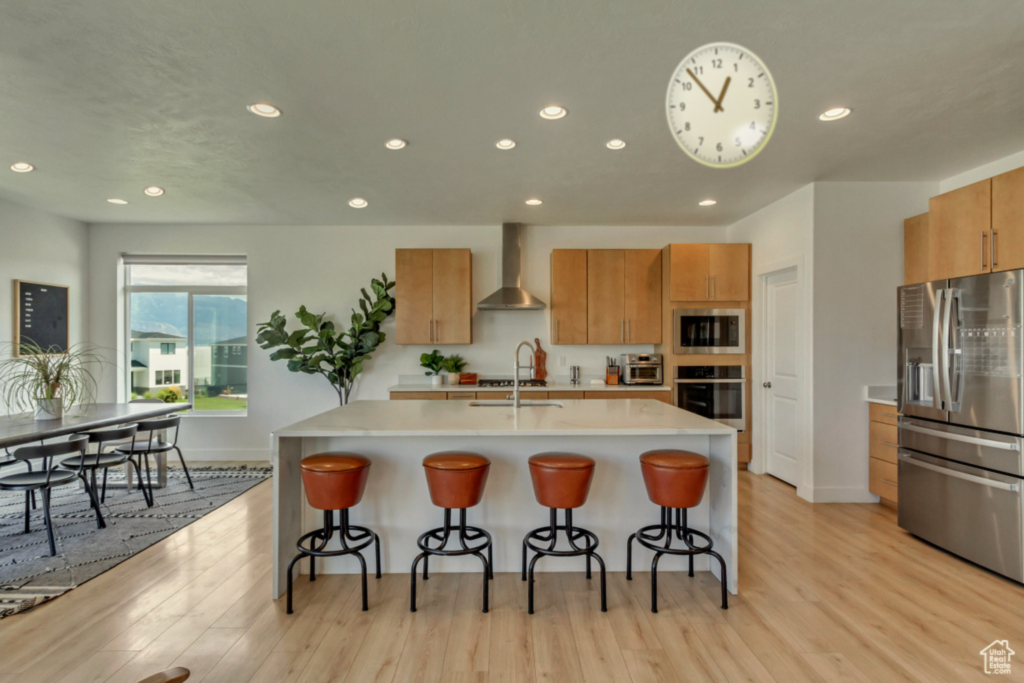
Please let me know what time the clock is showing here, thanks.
12:53
